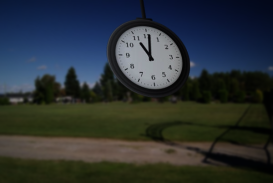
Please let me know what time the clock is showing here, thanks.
11:01
